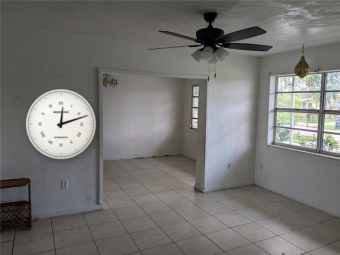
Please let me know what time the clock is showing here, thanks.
12:12
